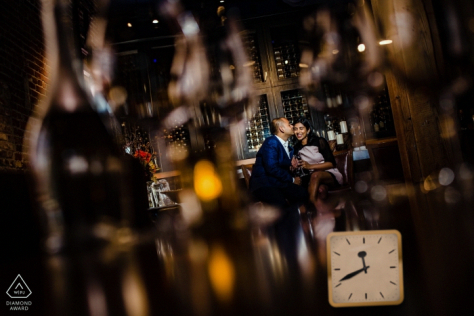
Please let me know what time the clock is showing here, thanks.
11:41
